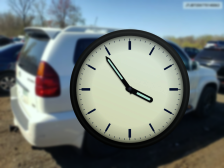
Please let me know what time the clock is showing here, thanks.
3:54
